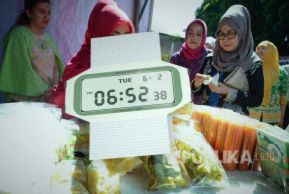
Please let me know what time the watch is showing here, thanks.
6:52:38
